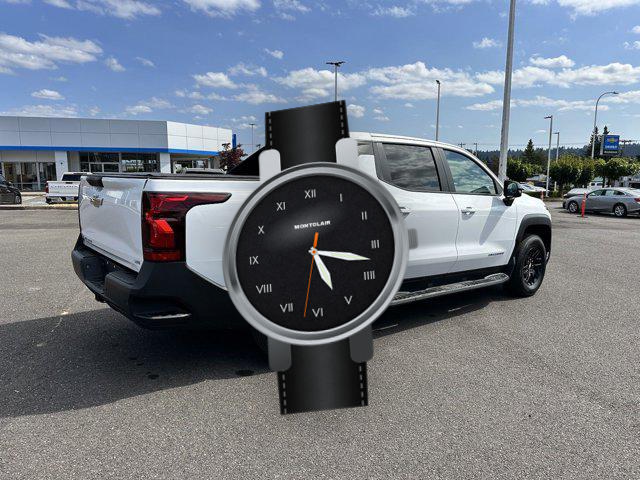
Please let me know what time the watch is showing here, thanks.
5:17:32
